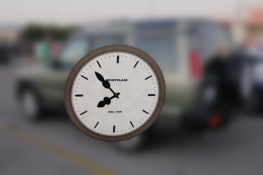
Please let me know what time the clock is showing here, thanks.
7:53
